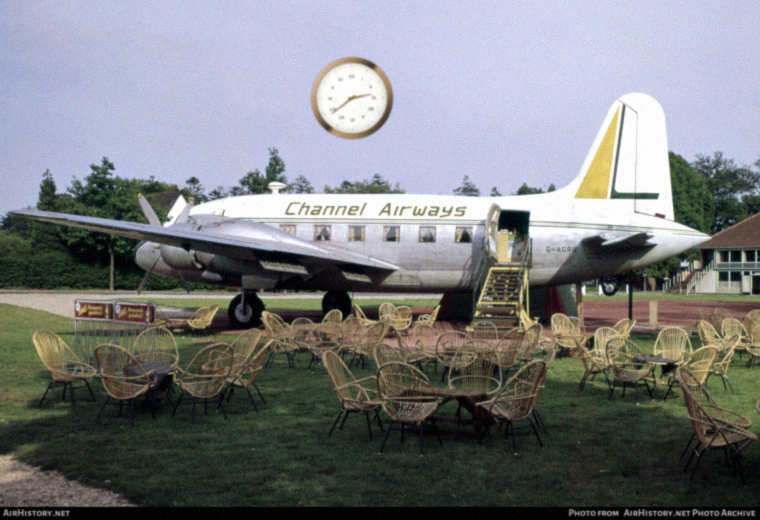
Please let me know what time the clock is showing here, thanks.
2:39
